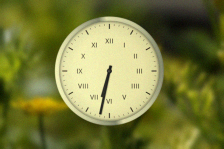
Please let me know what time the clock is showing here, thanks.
6:32
